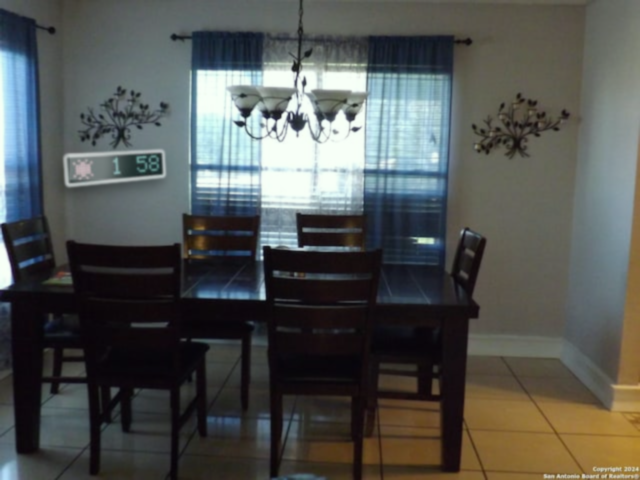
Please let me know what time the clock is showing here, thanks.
1:58
